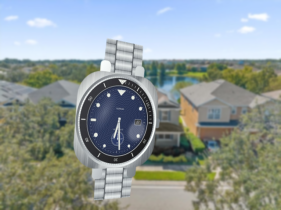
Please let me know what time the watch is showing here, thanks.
6:29
